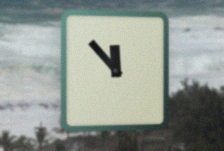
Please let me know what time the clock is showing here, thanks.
11:53
